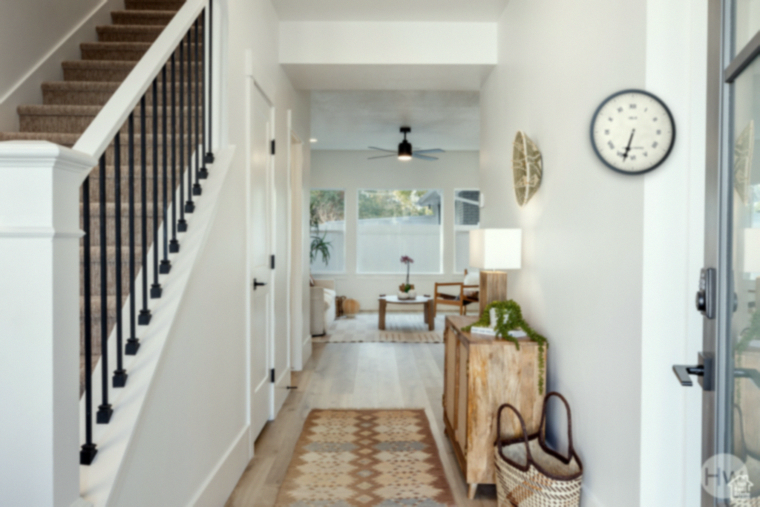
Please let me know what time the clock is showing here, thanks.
6:33
